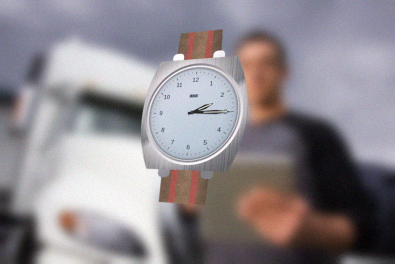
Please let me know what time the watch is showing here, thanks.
2:15
